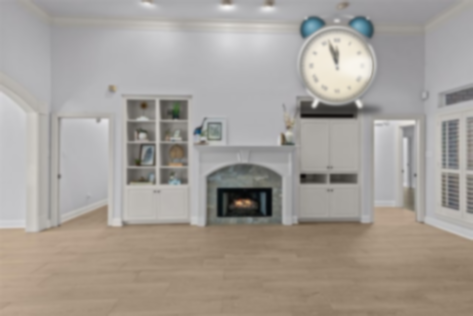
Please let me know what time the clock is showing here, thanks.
11:57
